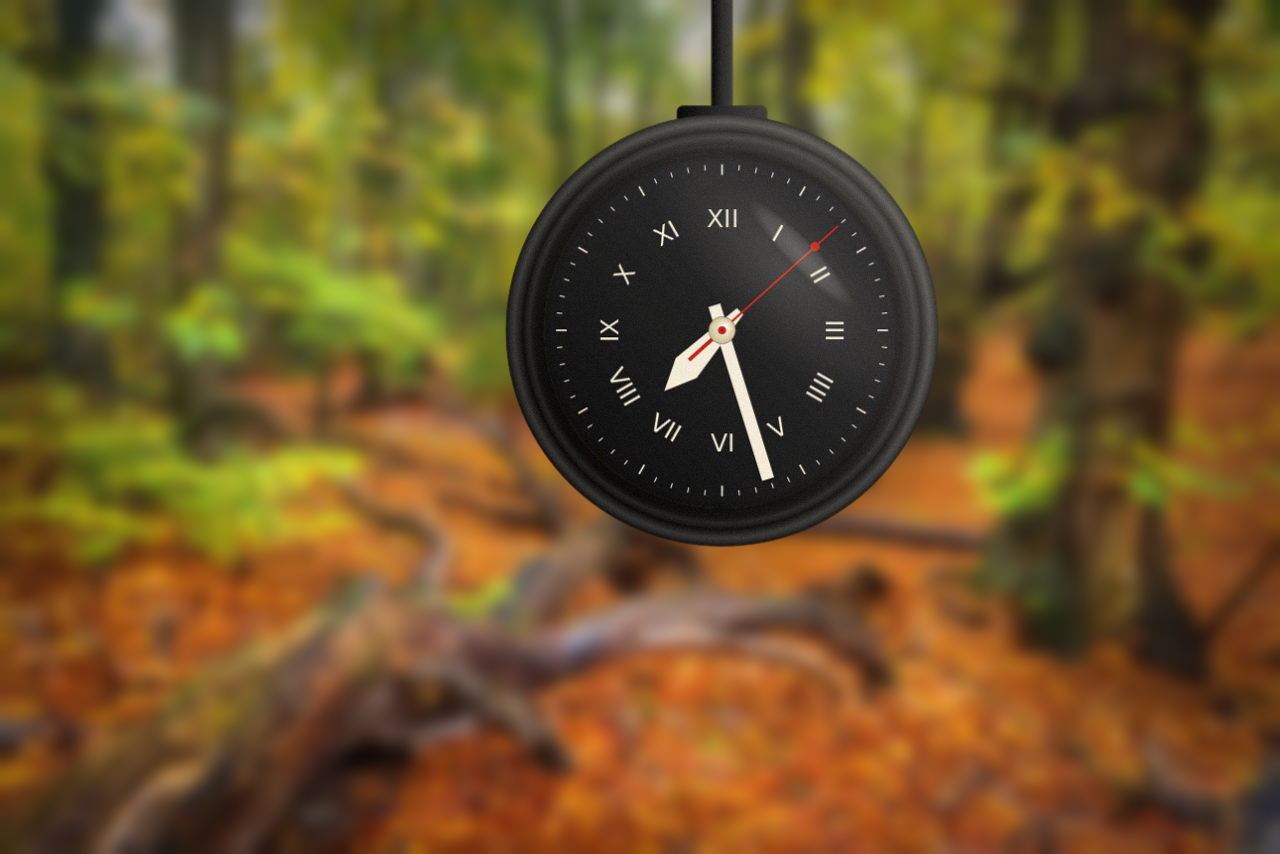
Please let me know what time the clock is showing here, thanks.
7:27:08
